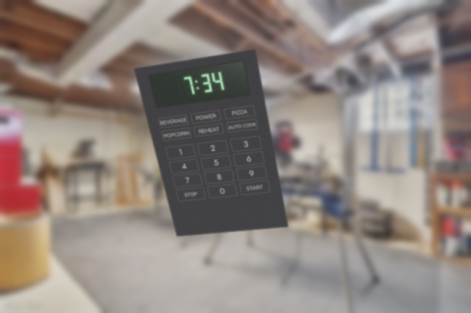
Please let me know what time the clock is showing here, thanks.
7:34
